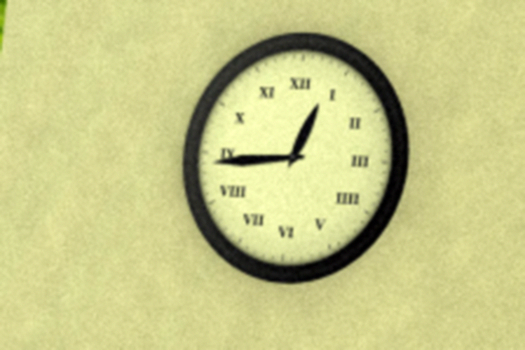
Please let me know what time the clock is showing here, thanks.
12:44
